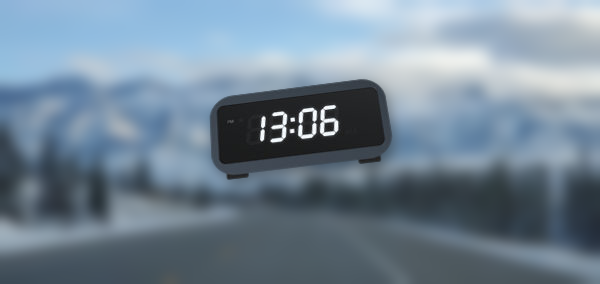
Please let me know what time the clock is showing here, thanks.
13:06
